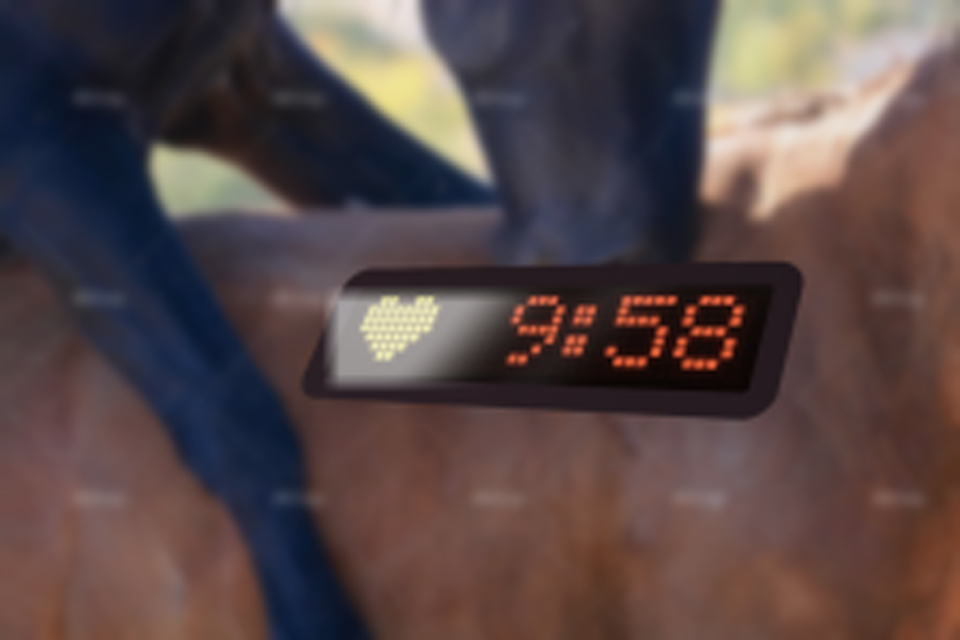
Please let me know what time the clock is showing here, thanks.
9:58
